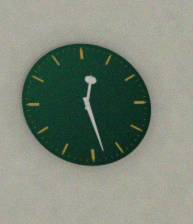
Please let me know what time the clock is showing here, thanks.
12:28
